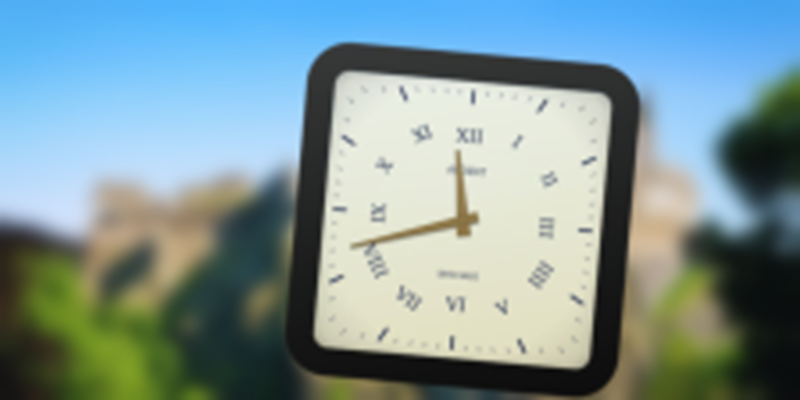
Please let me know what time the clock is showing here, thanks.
11:42
